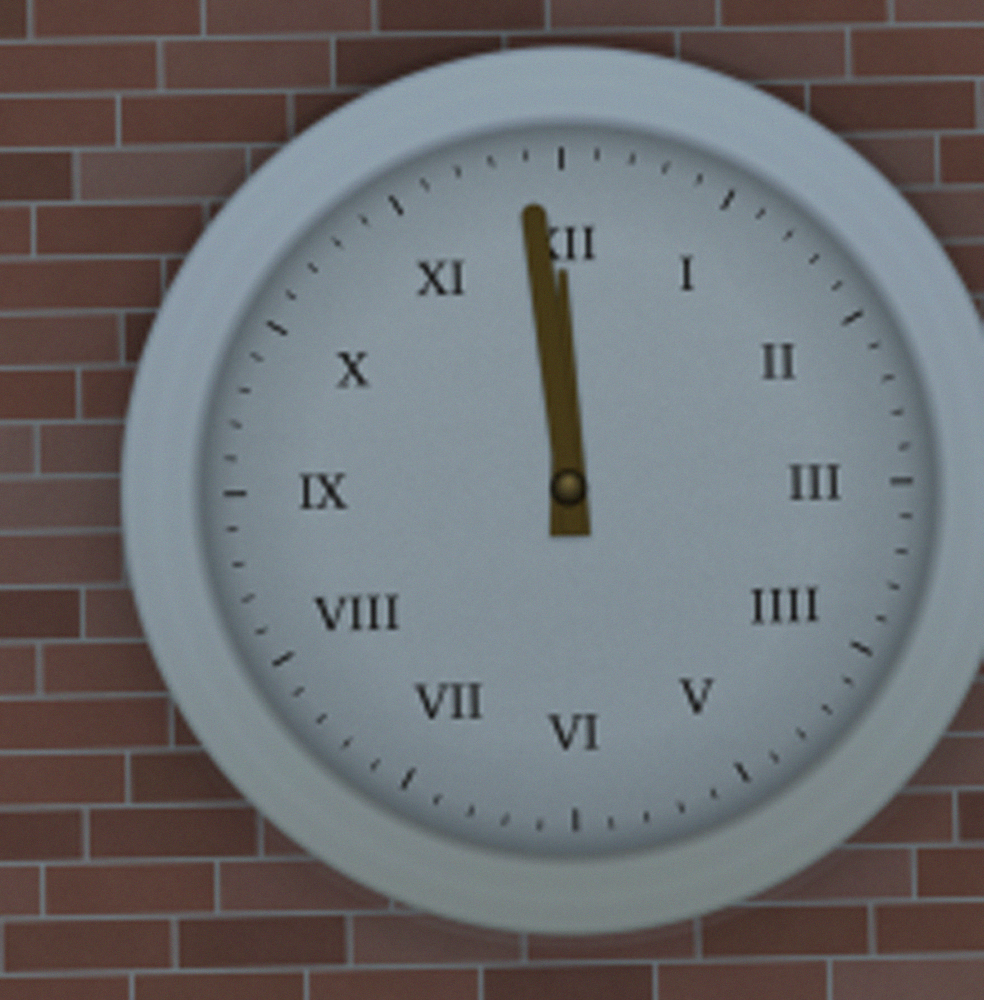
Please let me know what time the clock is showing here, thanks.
11:59
